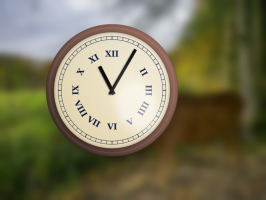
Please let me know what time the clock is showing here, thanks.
11:05
